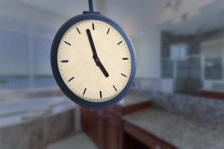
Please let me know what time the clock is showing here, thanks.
4:58
